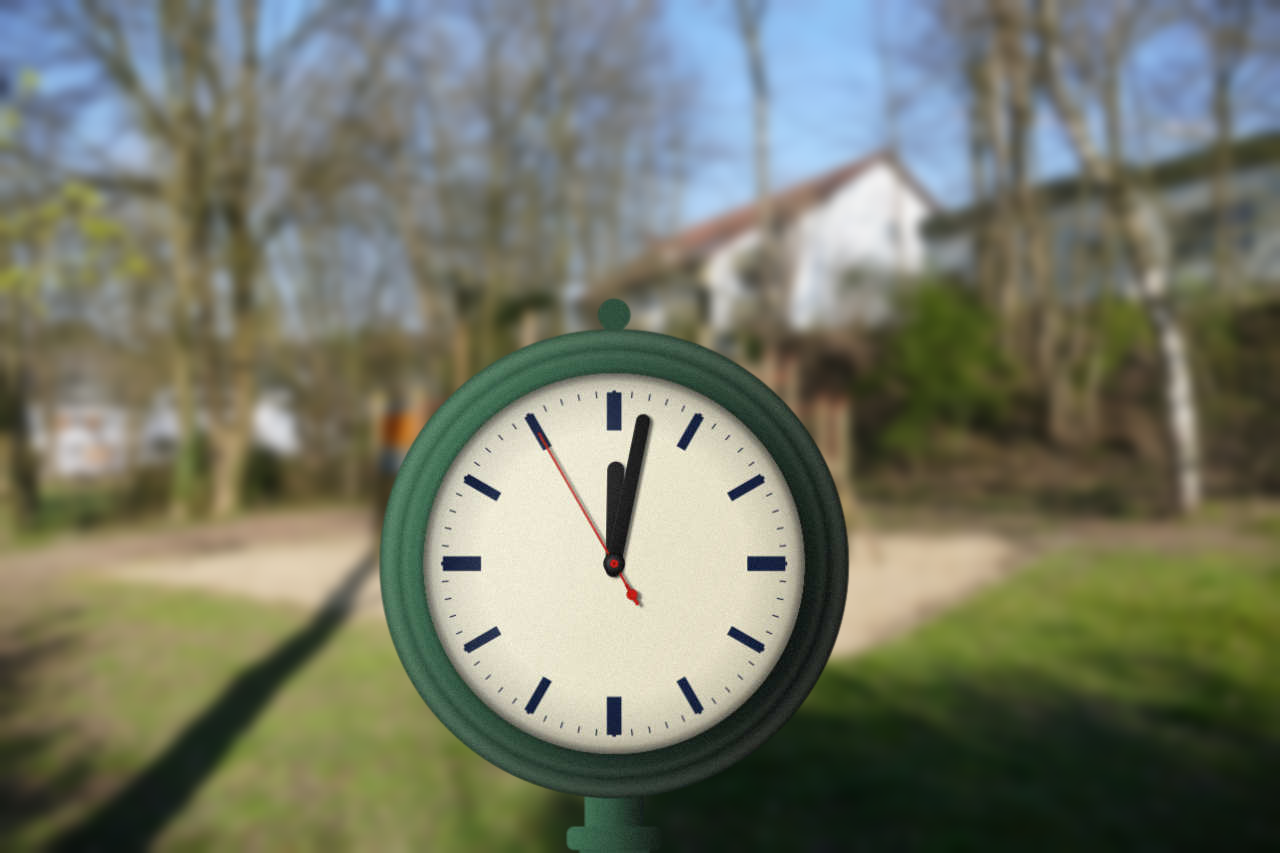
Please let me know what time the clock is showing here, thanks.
12:01:55
